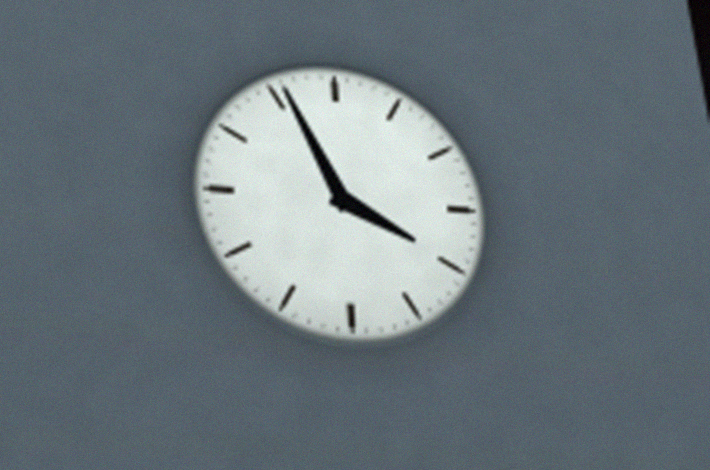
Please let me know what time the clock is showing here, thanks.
3:56
